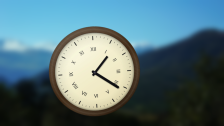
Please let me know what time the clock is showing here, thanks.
1:21
